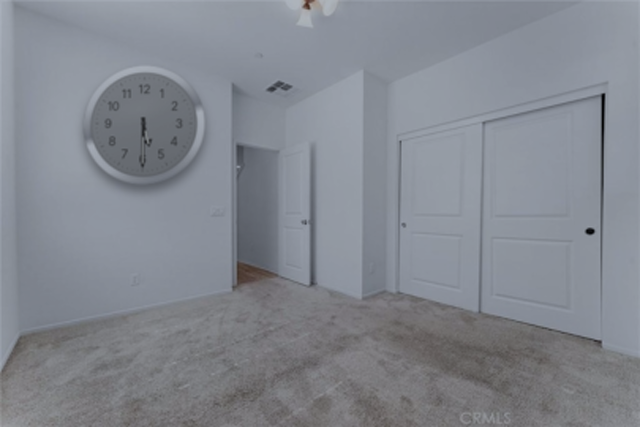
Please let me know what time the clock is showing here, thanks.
5:30
